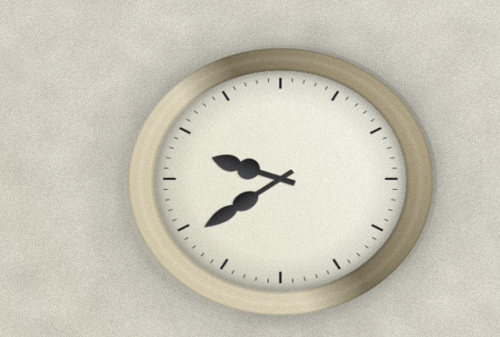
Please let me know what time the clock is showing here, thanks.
9:39
